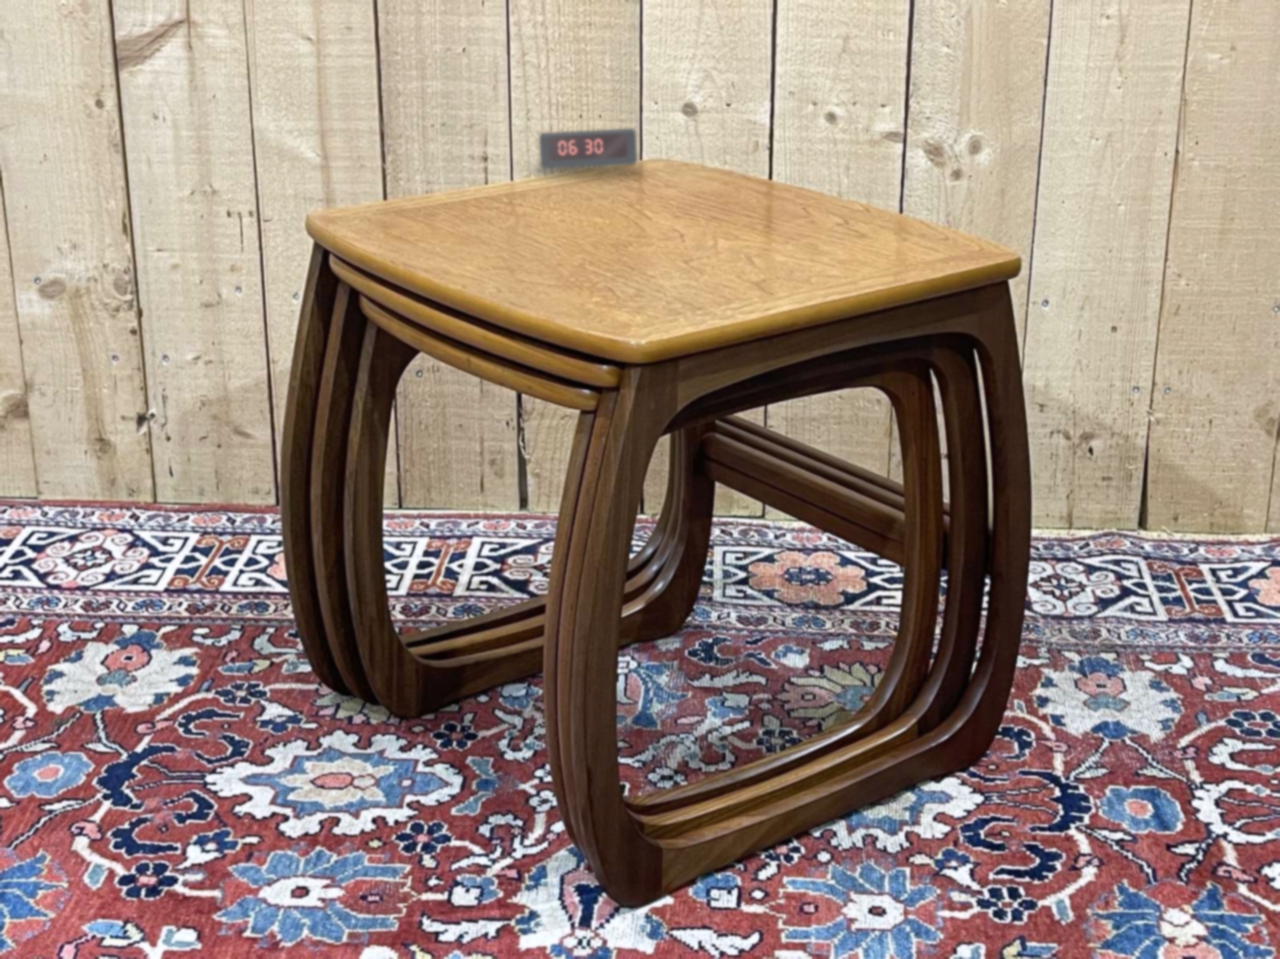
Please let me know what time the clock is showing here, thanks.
6:30
